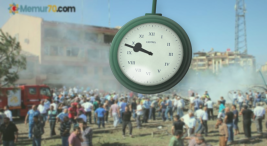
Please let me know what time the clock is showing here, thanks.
9:48
